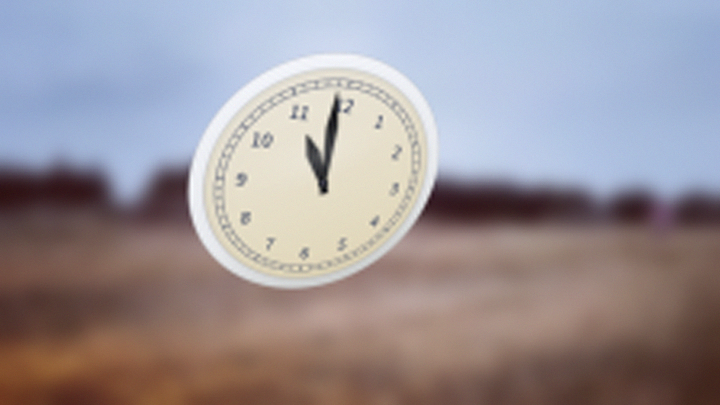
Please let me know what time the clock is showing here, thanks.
10:59
